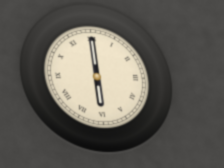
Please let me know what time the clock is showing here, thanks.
6:00
